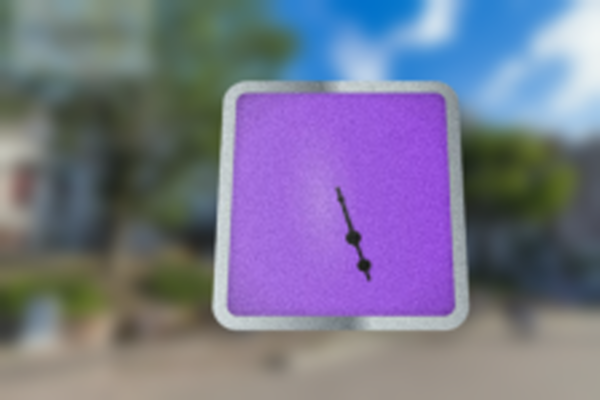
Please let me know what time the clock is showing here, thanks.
5:27
